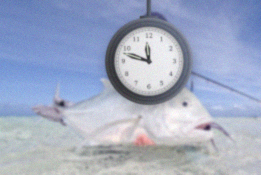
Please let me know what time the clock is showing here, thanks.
11:48
